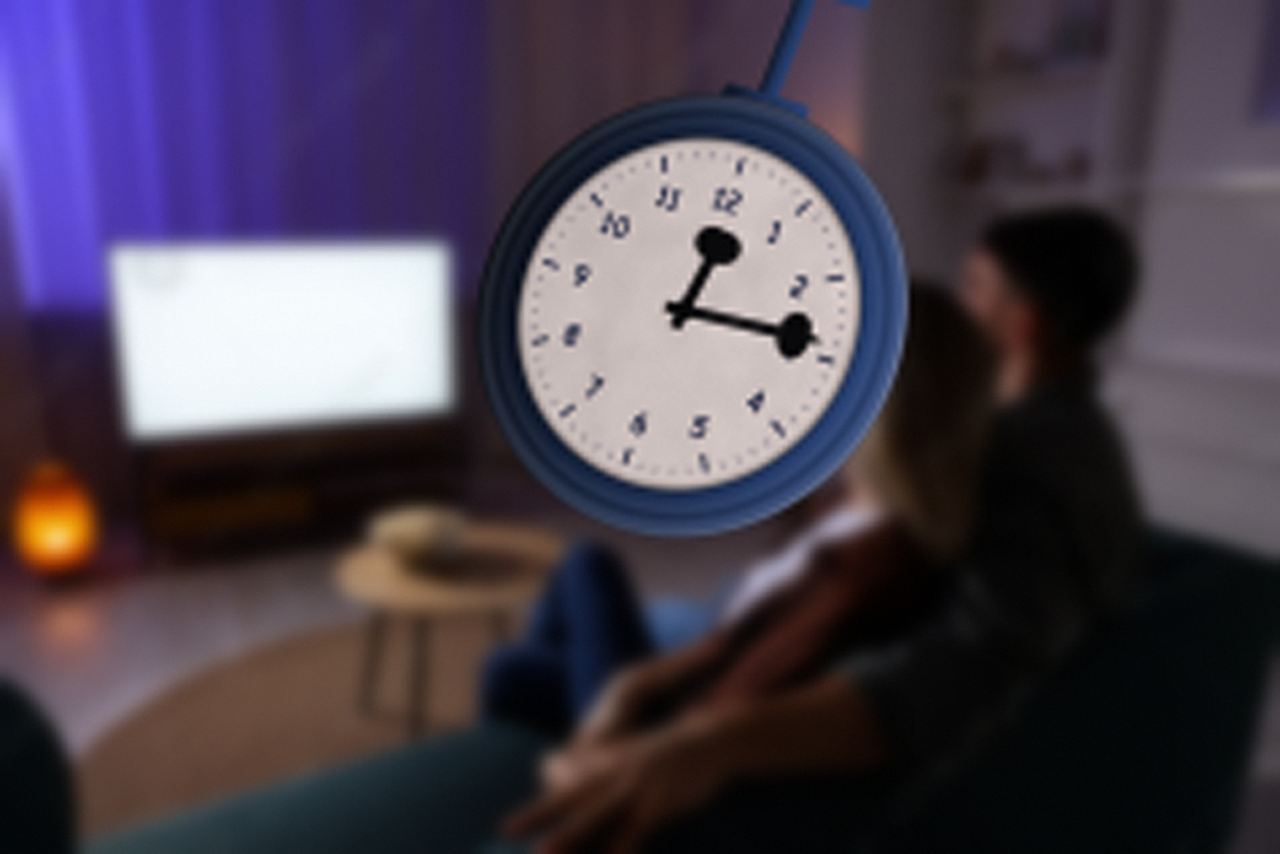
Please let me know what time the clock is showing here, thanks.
12:14
